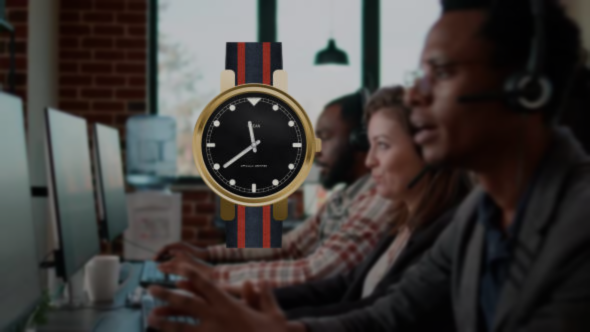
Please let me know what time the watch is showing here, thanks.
11:39
